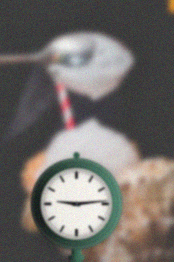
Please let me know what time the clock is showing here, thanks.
9:14
